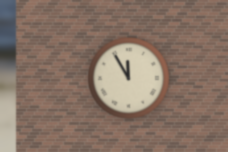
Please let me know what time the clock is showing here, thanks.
11:55
